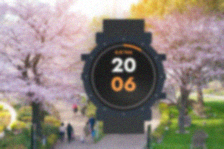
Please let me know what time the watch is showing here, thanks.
20:06
